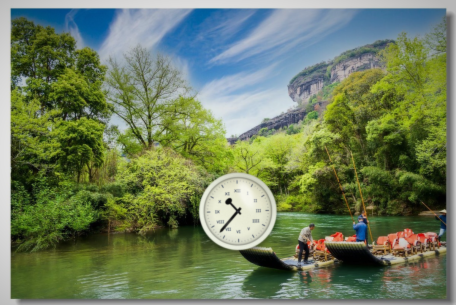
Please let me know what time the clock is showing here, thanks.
10:37
